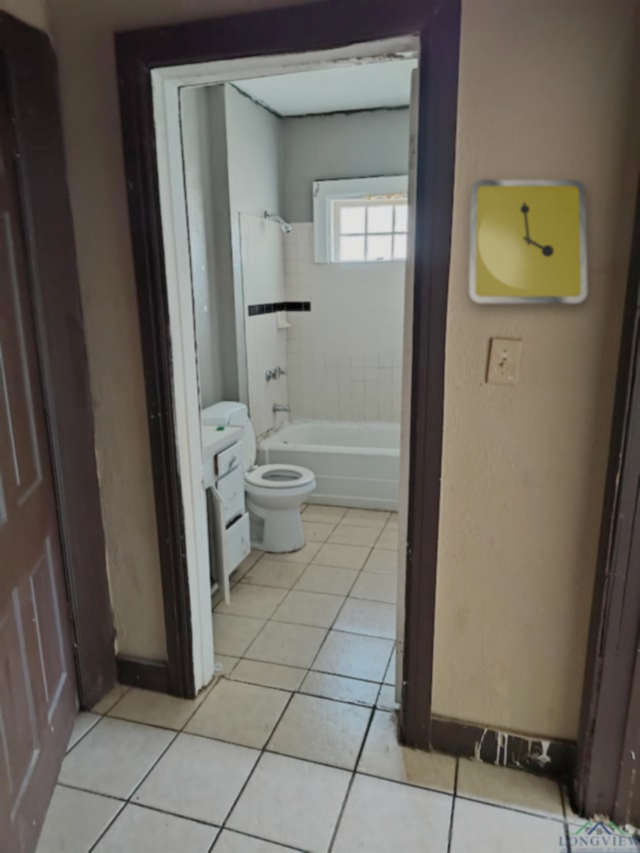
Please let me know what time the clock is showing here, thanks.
3:59
